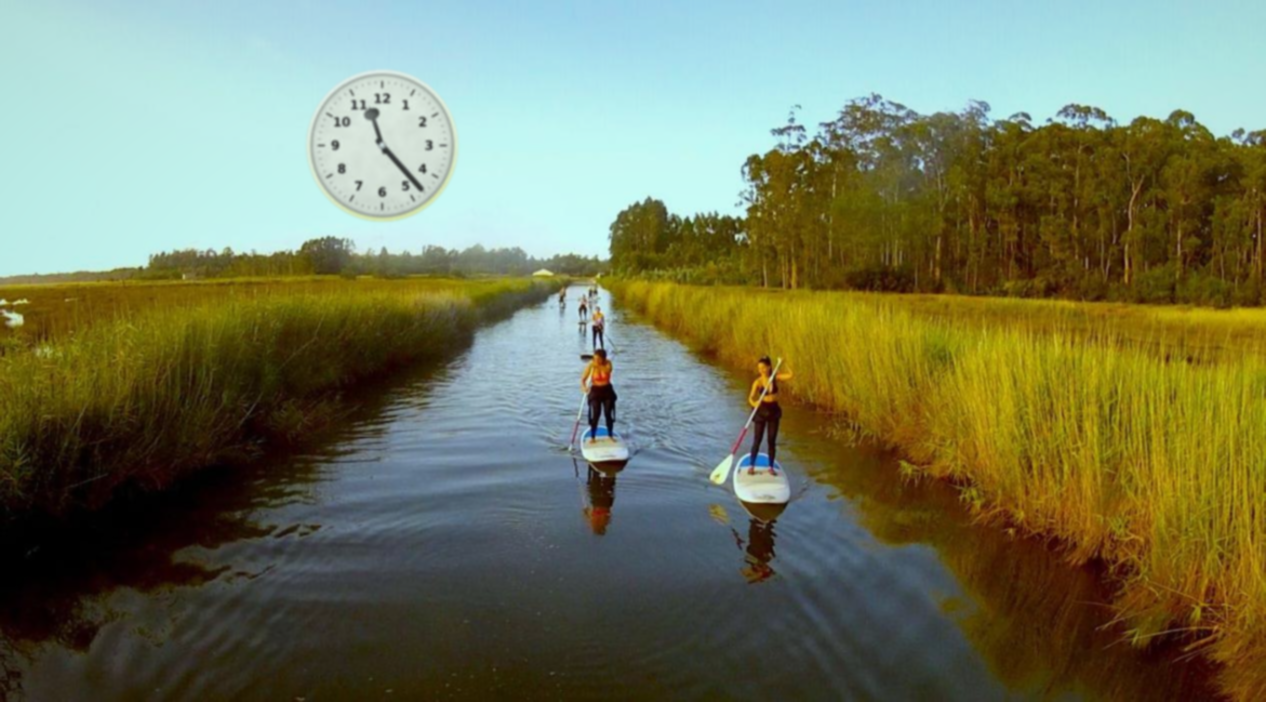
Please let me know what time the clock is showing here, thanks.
11:23
